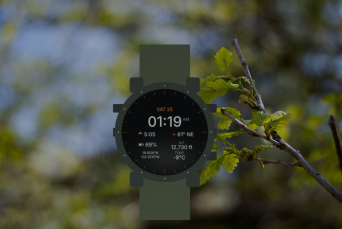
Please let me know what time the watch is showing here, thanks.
1:19
